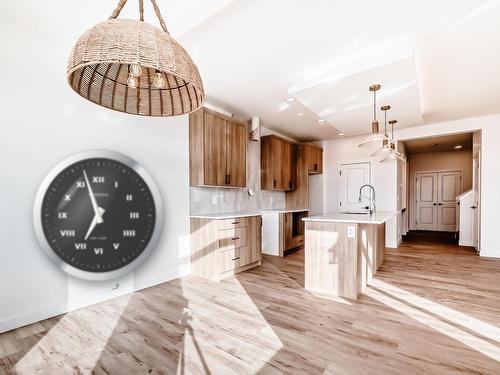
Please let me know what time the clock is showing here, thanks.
6:57
